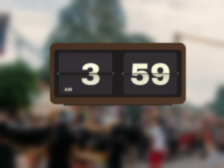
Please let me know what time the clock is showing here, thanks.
3:59
